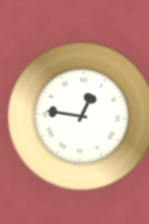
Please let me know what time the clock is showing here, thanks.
12:46
